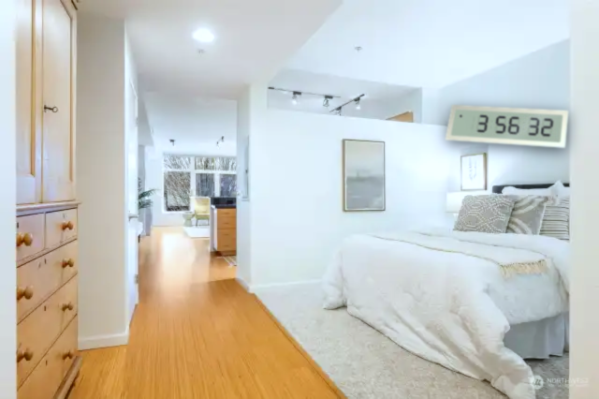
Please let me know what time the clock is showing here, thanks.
3:56:32
